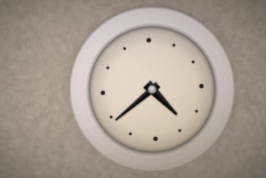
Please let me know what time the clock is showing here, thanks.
4:39
